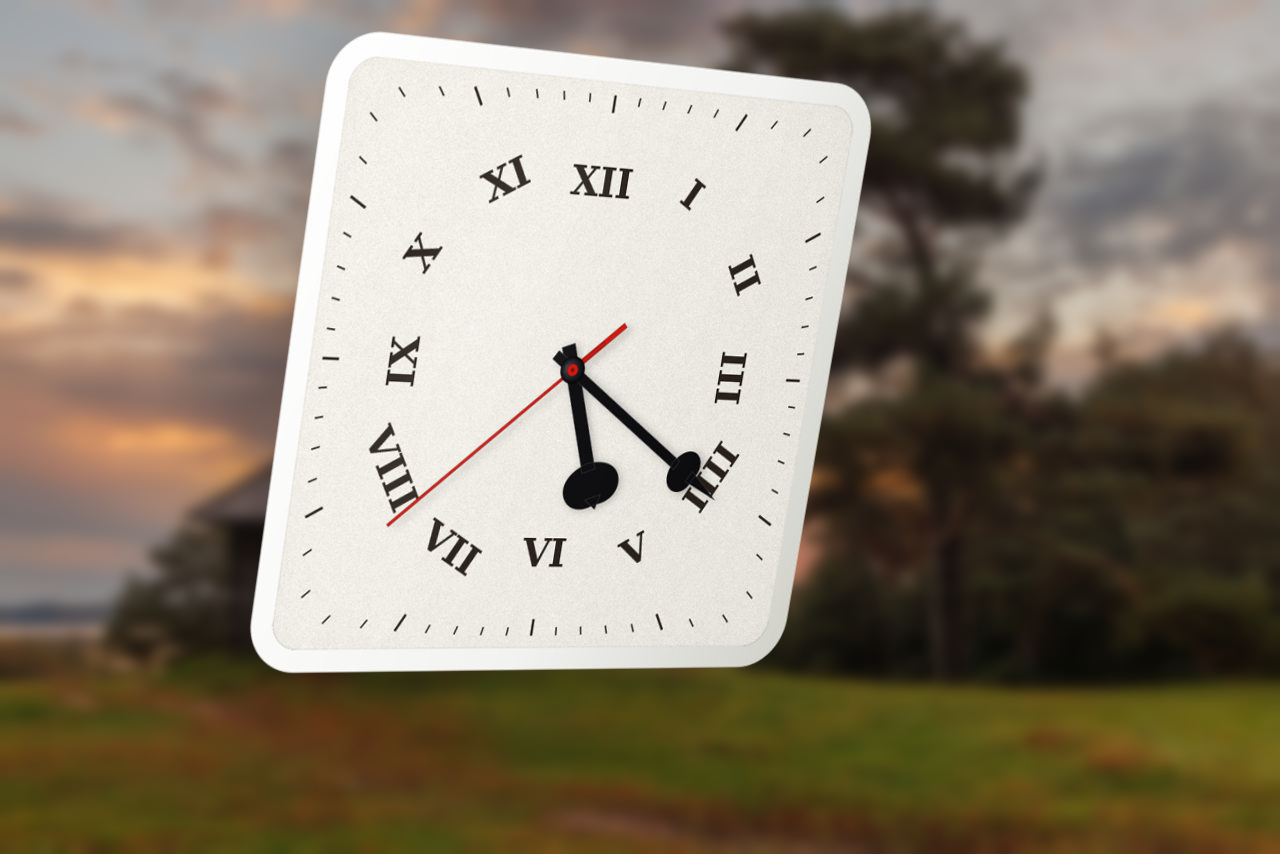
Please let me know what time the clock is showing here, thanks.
5:20:38
